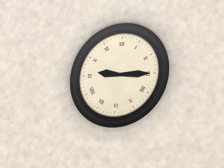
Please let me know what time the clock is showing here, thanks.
9:15
